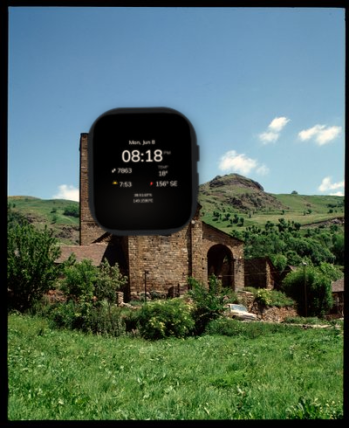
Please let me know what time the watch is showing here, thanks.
8:18
